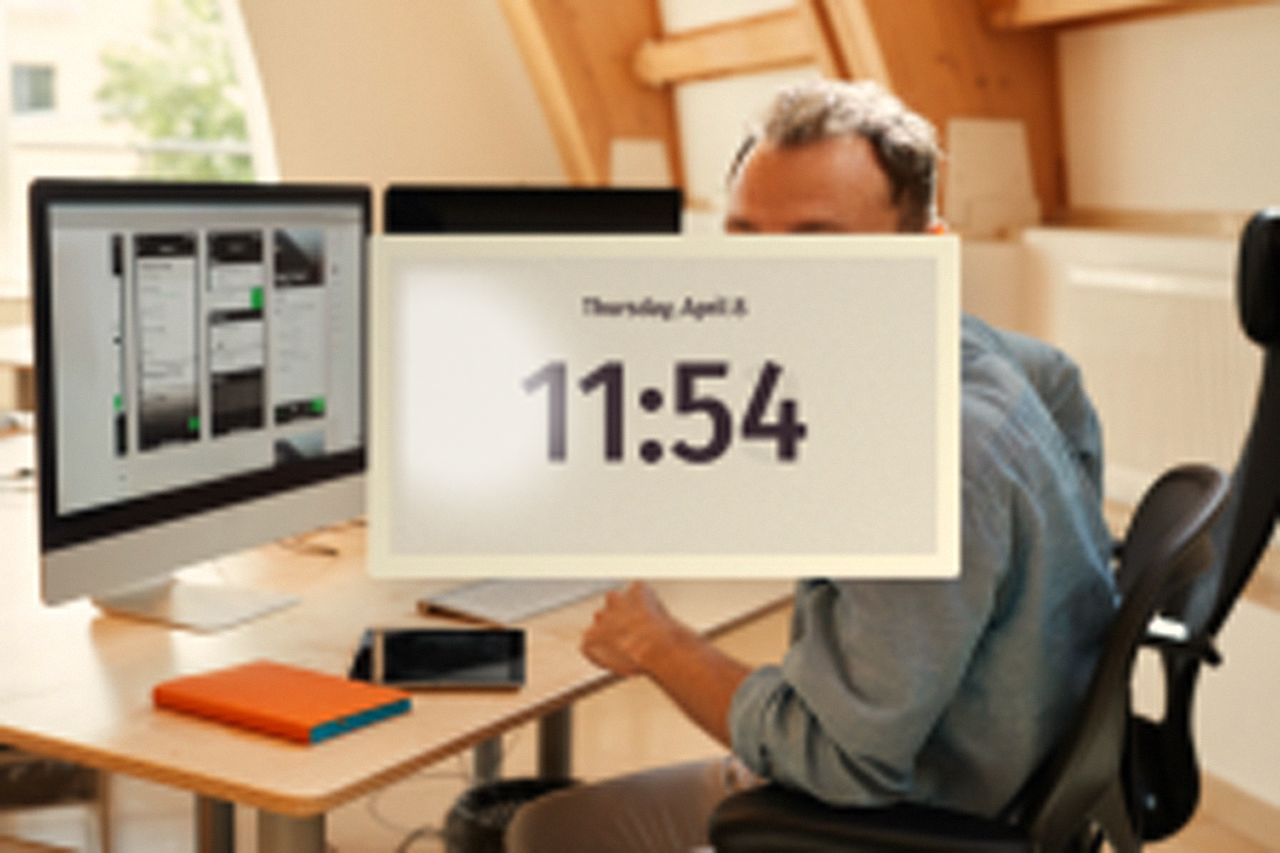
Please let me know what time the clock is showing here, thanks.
11:54
